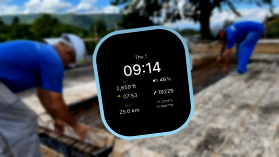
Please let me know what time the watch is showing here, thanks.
9:14
